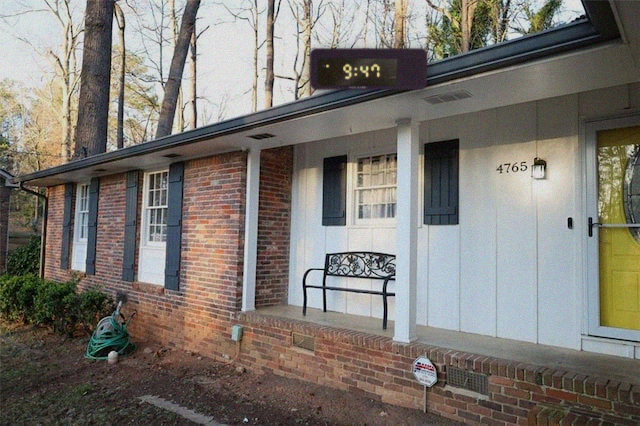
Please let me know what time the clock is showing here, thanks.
9:47
